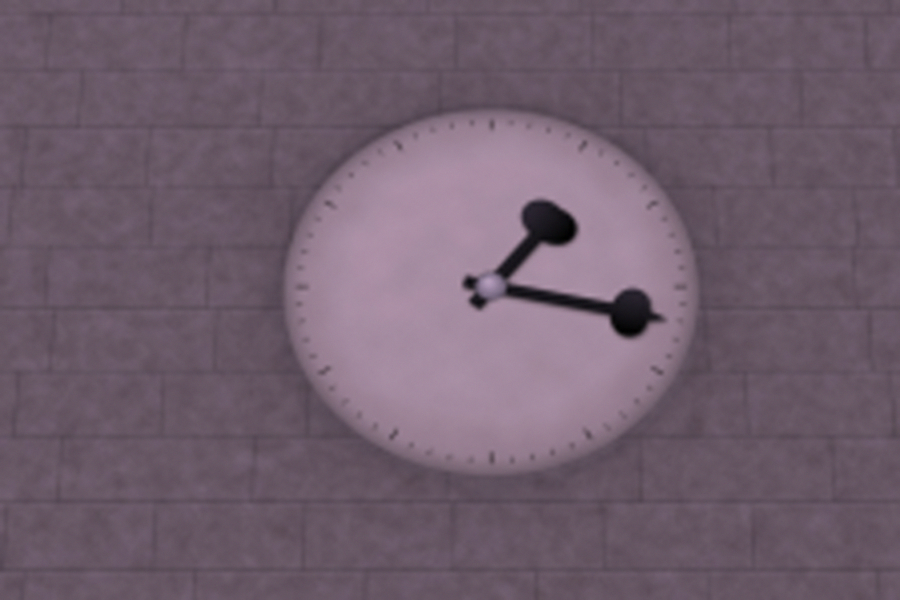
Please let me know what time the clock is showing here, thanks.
1:17
